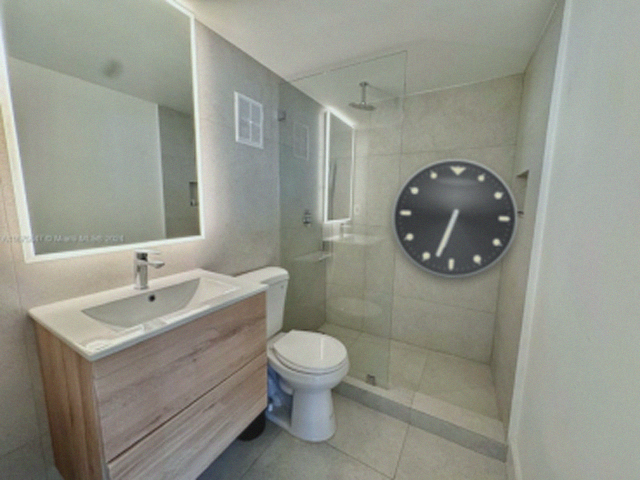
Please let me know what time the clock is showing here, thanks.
6:33
